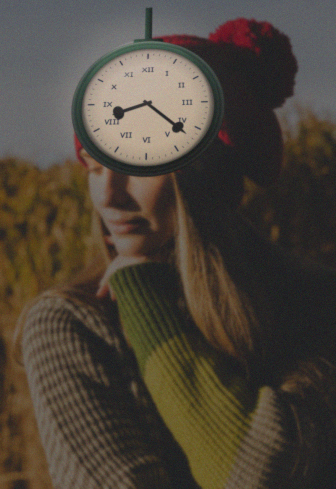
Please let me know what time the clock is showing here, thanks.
8:22
